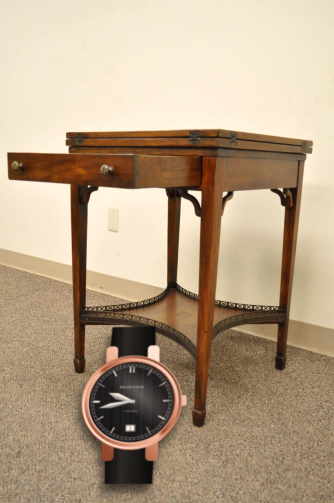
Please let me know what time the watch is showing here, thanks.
9:43
